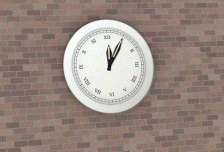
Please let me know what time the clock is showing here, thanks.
12:05
